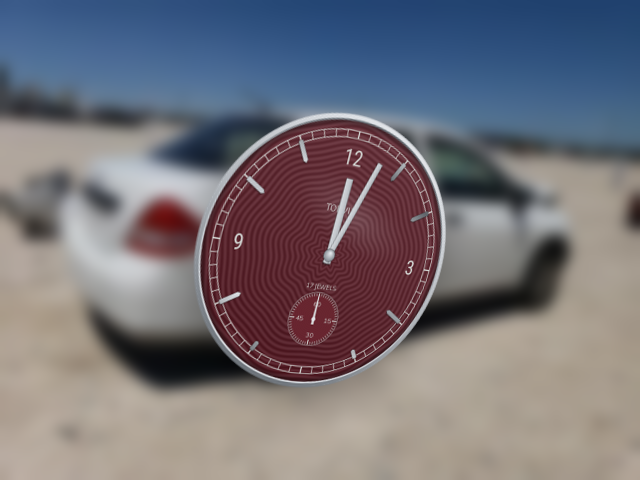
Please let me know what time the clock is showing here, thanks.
12:03
